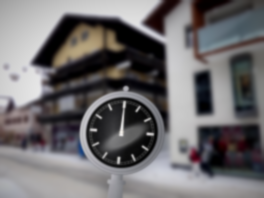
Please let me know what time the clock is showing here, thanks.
12:00
